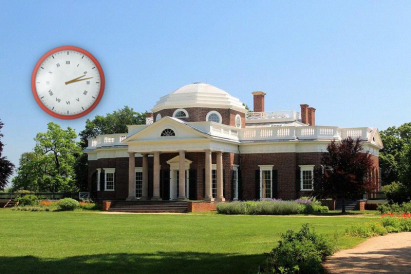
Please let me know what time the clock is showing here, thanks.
2:13
